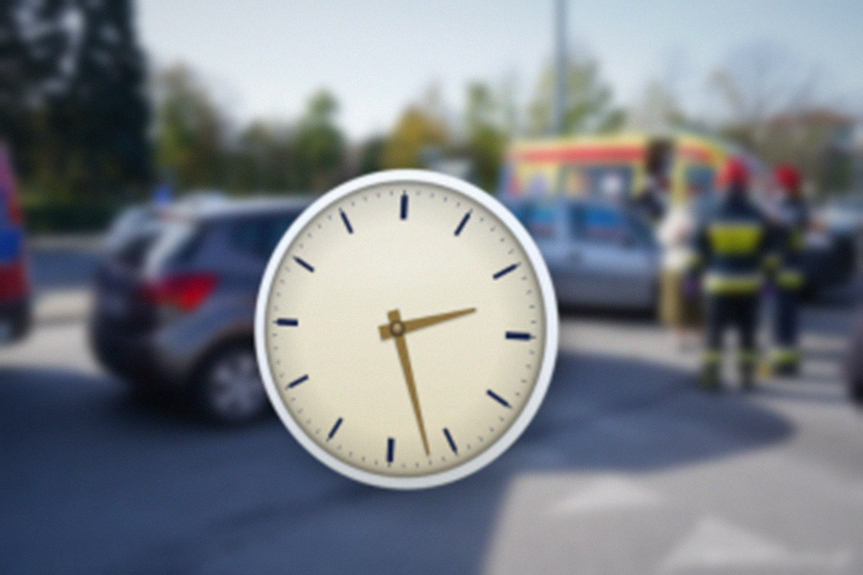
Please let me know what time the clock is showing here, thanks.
2:27
